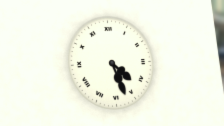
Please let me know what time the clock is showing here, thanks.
4:27
